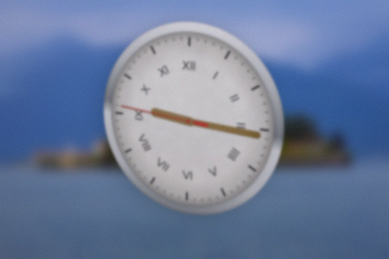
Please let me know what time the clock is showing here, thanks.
9:15:46
